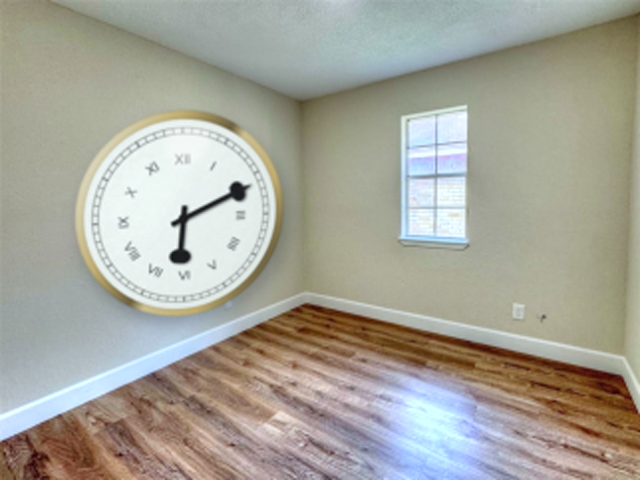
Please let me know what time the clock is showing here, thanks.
6:11
